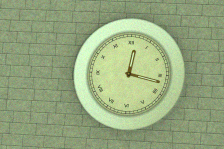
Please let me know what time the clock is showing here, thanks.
12:17
